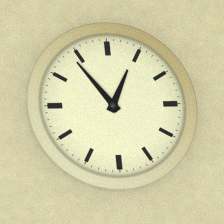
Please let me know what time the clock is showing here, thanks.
12:54
